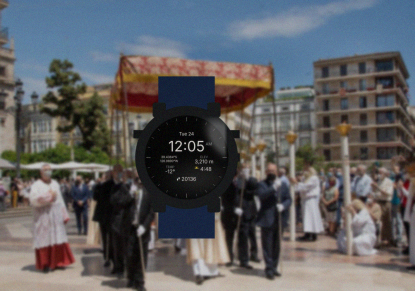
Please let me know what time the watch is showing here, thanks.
12:05
